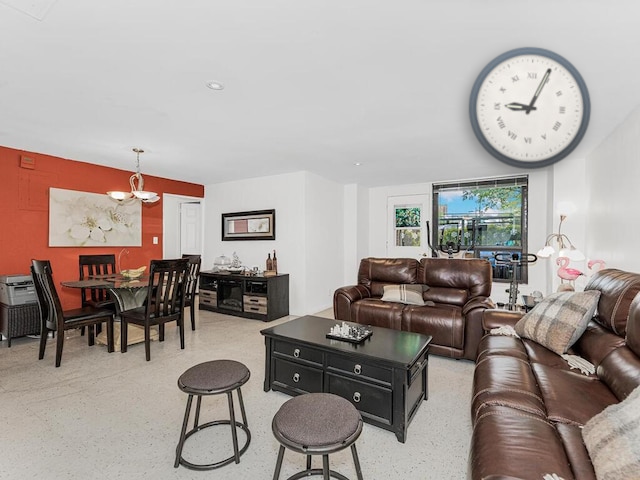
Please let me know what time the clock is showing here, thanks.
9:04
